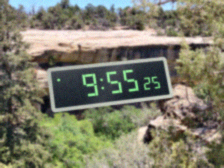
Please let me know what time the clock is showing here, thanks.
9:55:25
